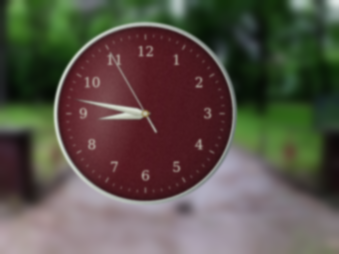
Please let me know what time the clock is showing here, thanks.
8:46:55
